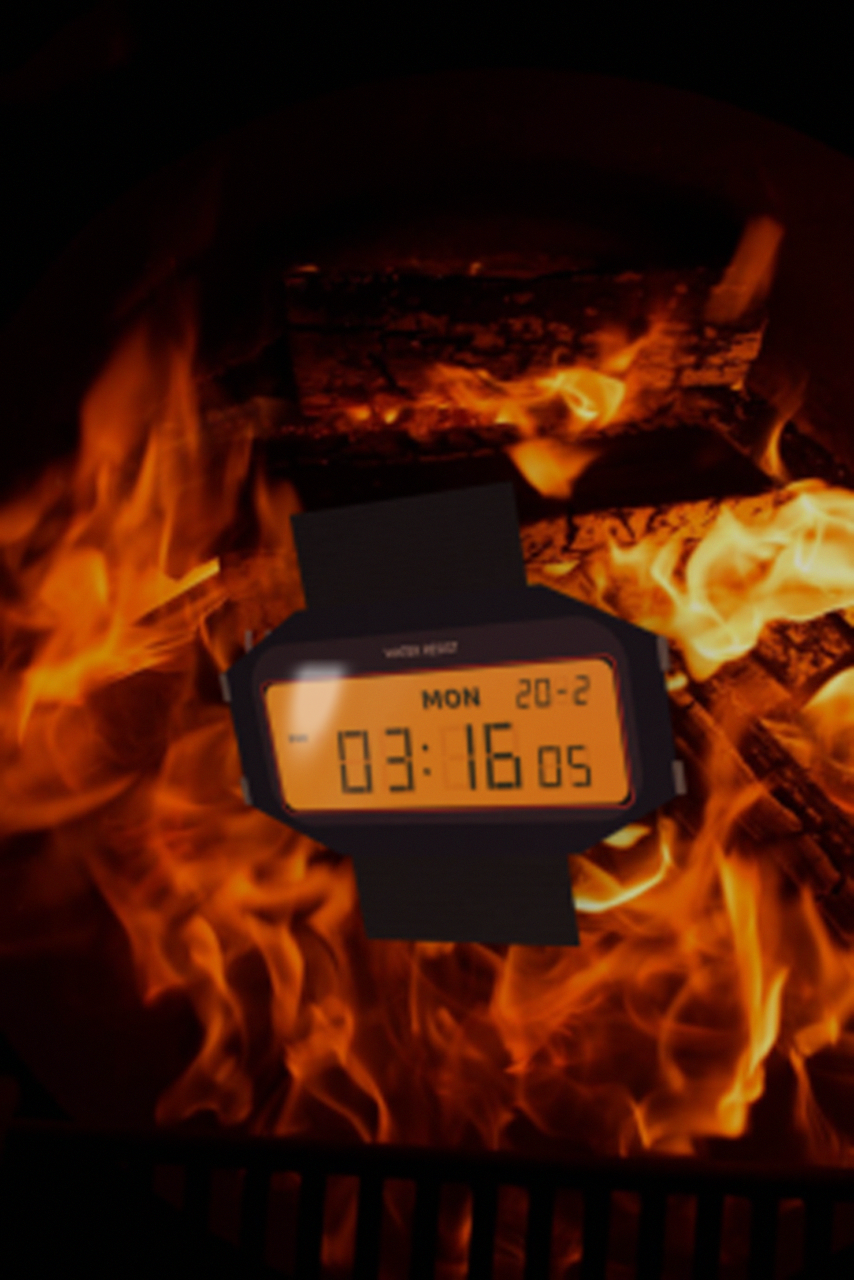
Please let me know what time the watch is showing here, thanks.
3:16:05
